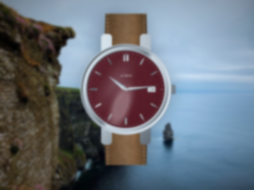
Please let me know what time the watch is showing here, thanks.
10:14
